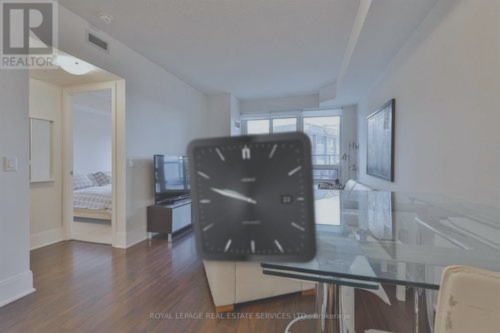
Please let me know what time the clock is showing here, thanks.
9:48
